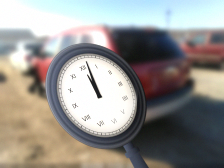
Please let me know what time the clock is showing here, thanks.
12:02
